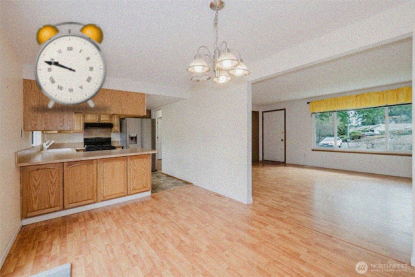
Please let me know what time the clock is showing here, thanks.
9:48
